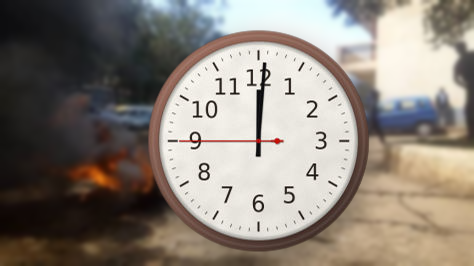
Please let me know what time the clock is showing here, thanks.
12:00:45
